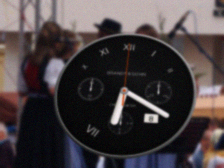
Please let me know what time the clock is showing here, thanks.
6:20
